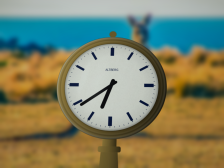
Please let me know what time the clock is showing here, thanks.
6:39
